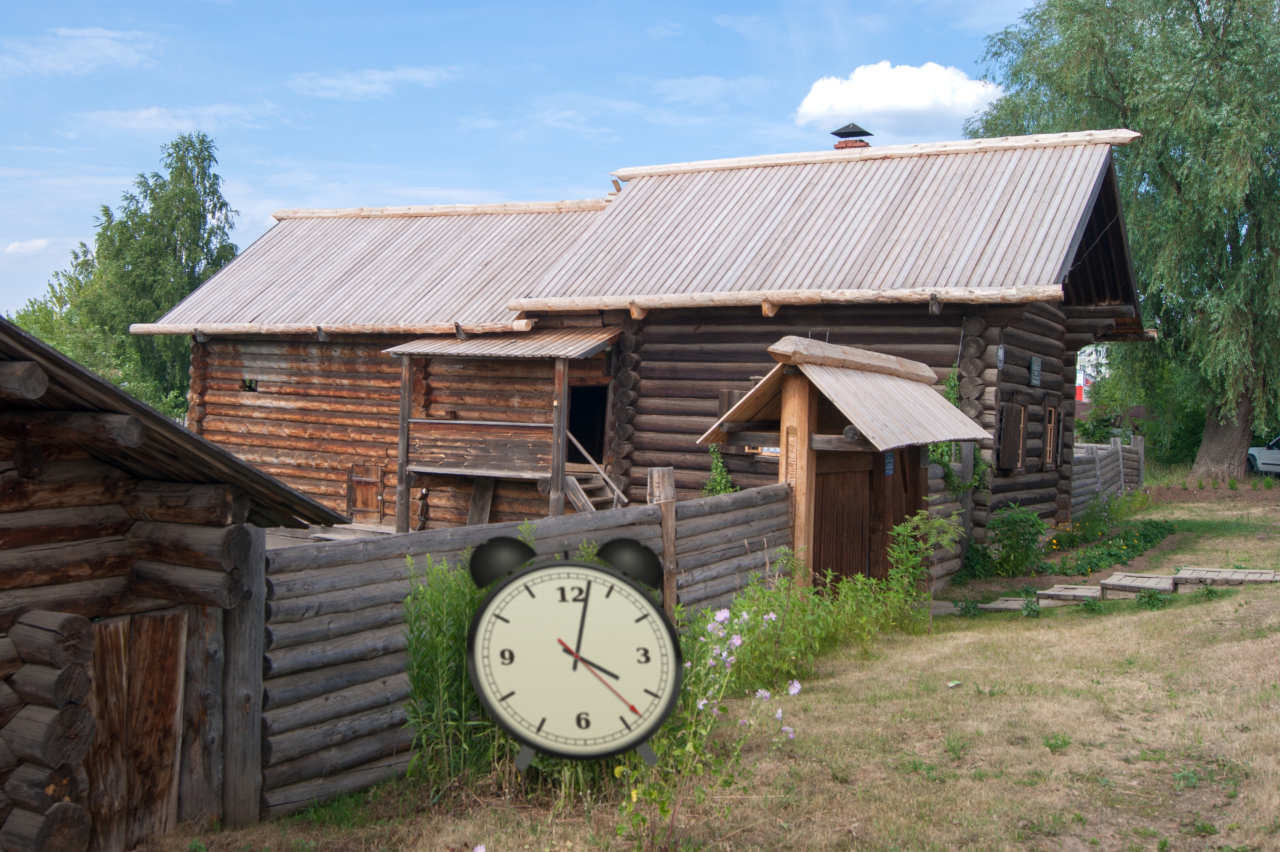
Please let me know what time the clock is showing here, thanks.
4:02:23
